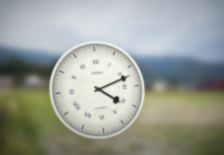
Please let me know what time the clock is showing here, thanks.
4:12
